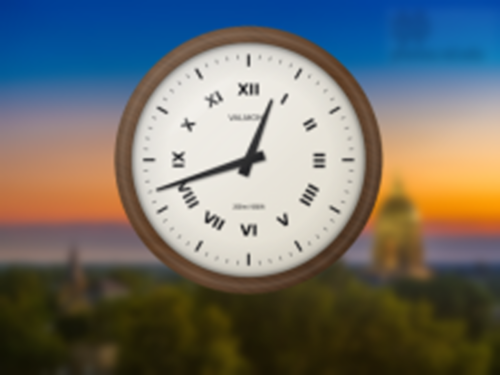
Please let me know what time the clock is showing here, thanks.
12:42
